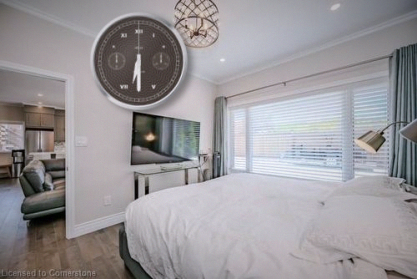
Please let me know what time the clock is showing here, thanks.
6:30
